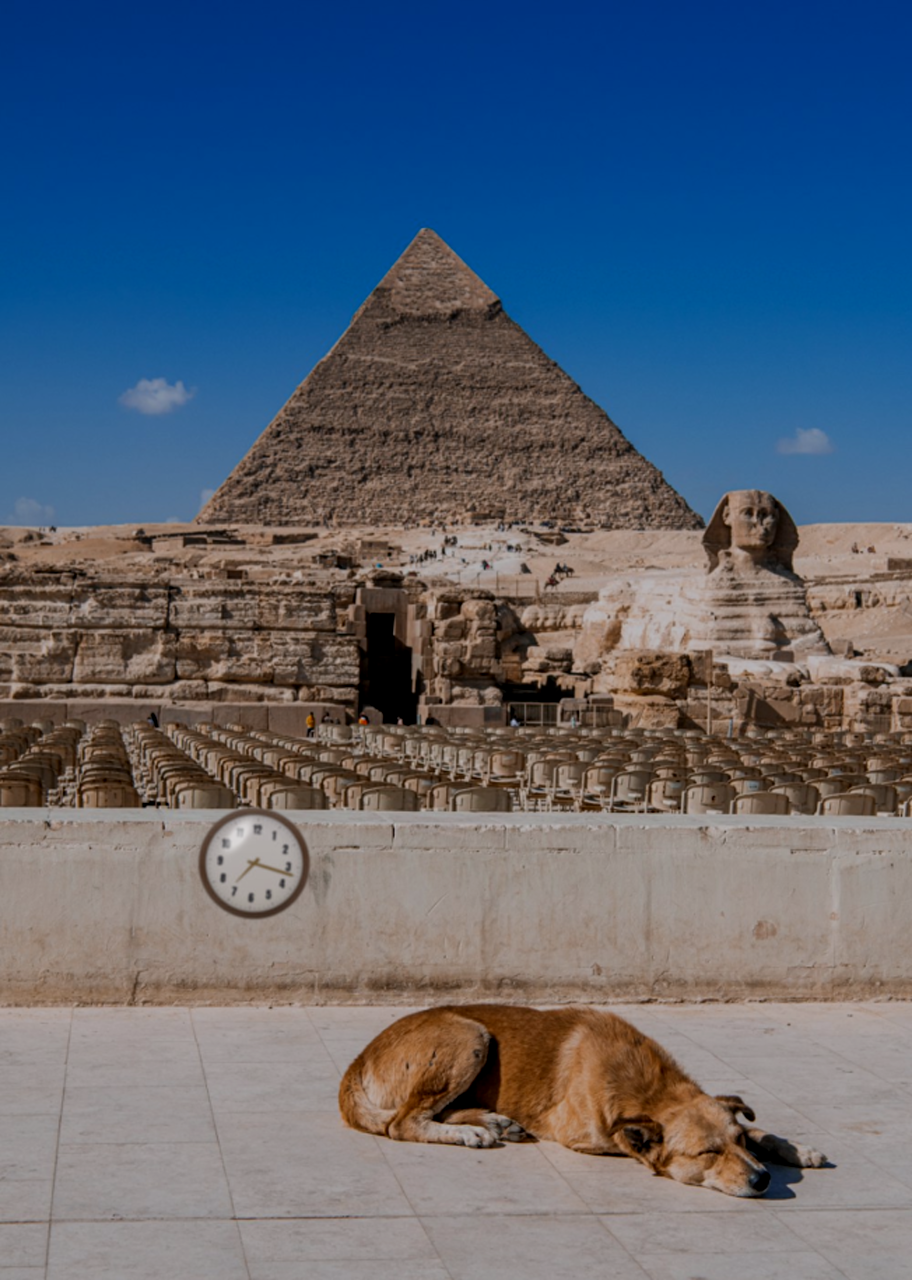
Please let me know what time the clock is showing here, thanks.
7:17
